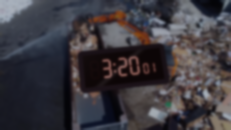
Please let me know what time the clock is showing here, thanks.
3:20
